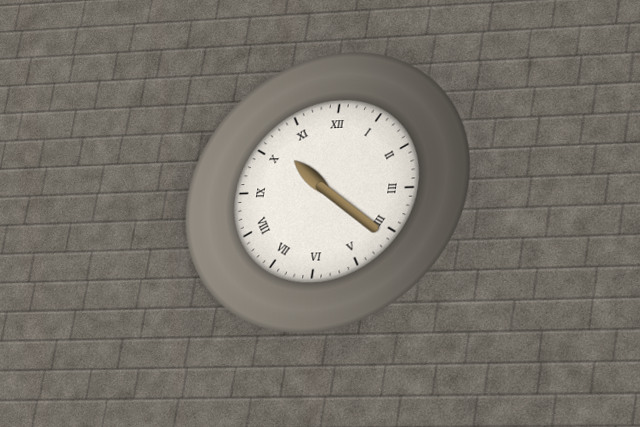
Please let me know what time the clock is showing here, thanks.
10:21
